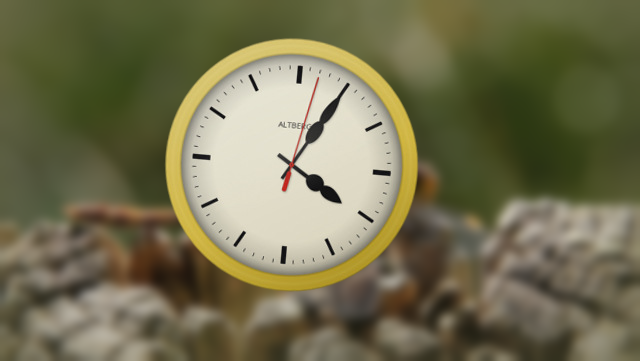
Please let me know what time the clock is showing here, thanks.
4:05:02
